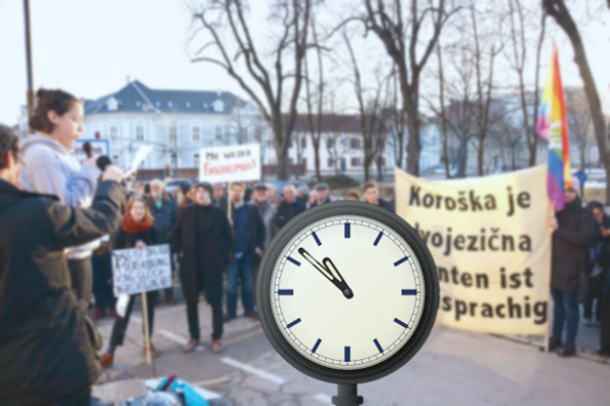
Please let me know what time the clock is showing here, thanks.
10:52
